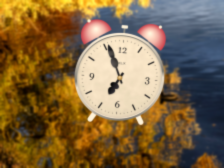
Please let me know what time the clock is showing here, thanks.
6:56
